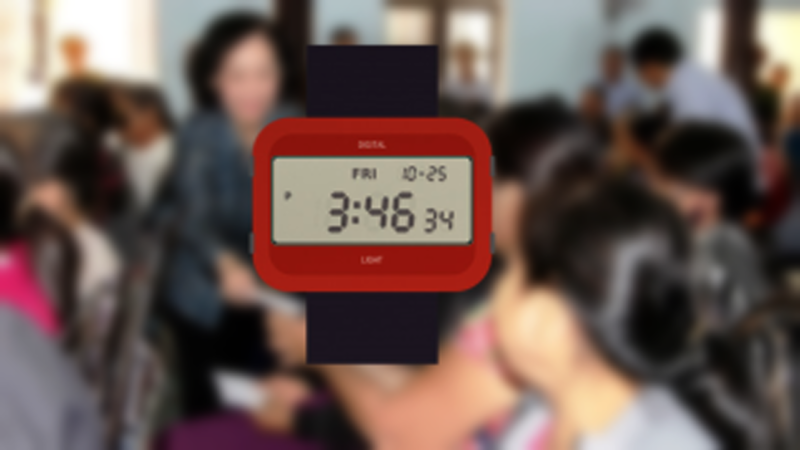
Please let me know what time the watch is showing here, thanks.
3:46:34
